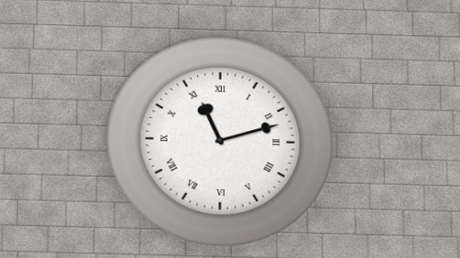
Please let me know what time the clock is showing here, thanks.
11:12
